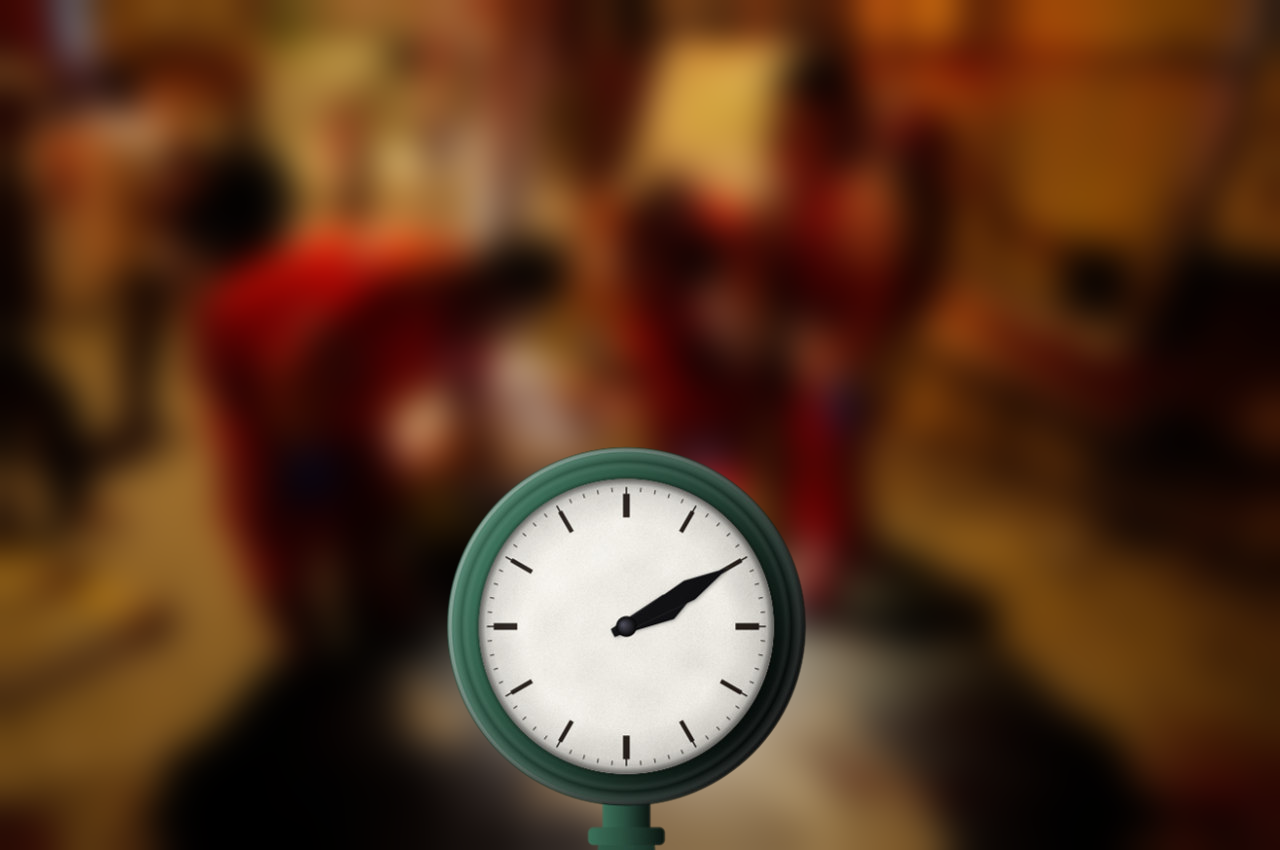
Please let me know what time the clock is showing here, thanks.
2:10
